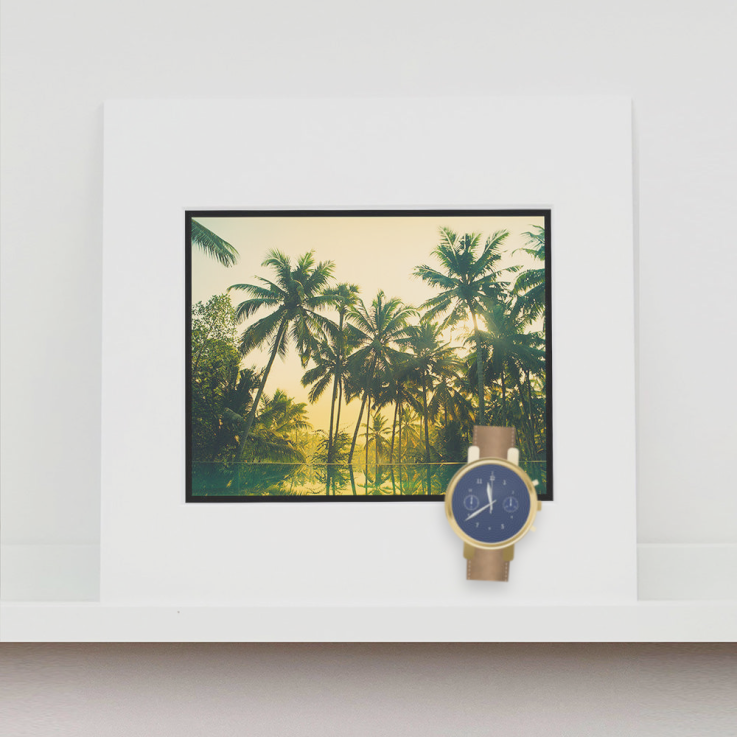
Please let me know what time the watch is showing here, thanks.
11:39
